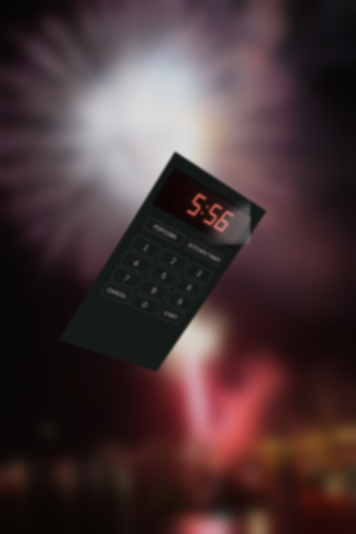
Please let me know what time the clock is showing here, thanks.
5:56
